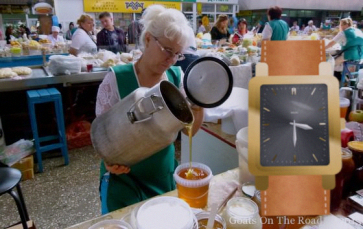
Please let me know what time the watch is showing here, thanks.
3:30
